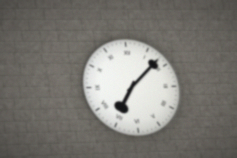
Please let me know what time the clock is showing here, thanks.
7:08
